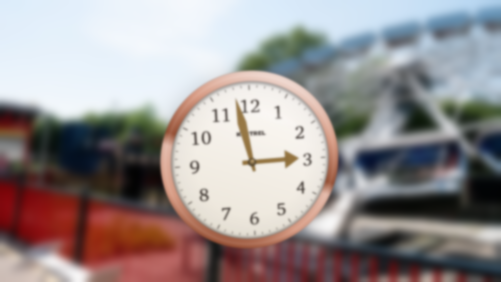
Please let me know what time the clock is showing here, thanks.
2:58
